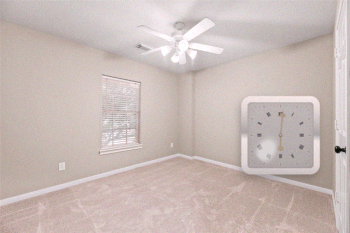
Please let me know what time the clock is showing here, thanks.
6:01
